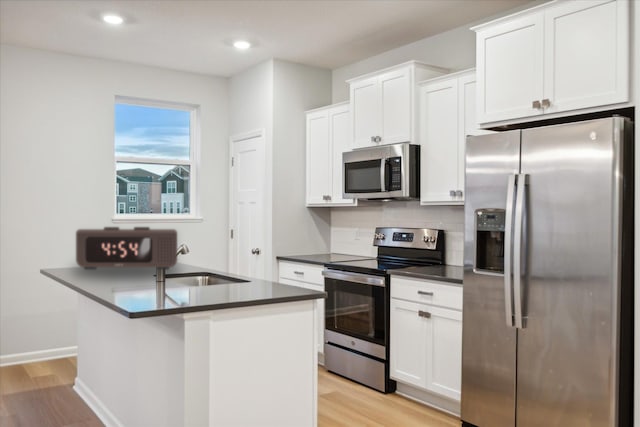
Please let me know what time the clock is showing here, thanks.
4:54
